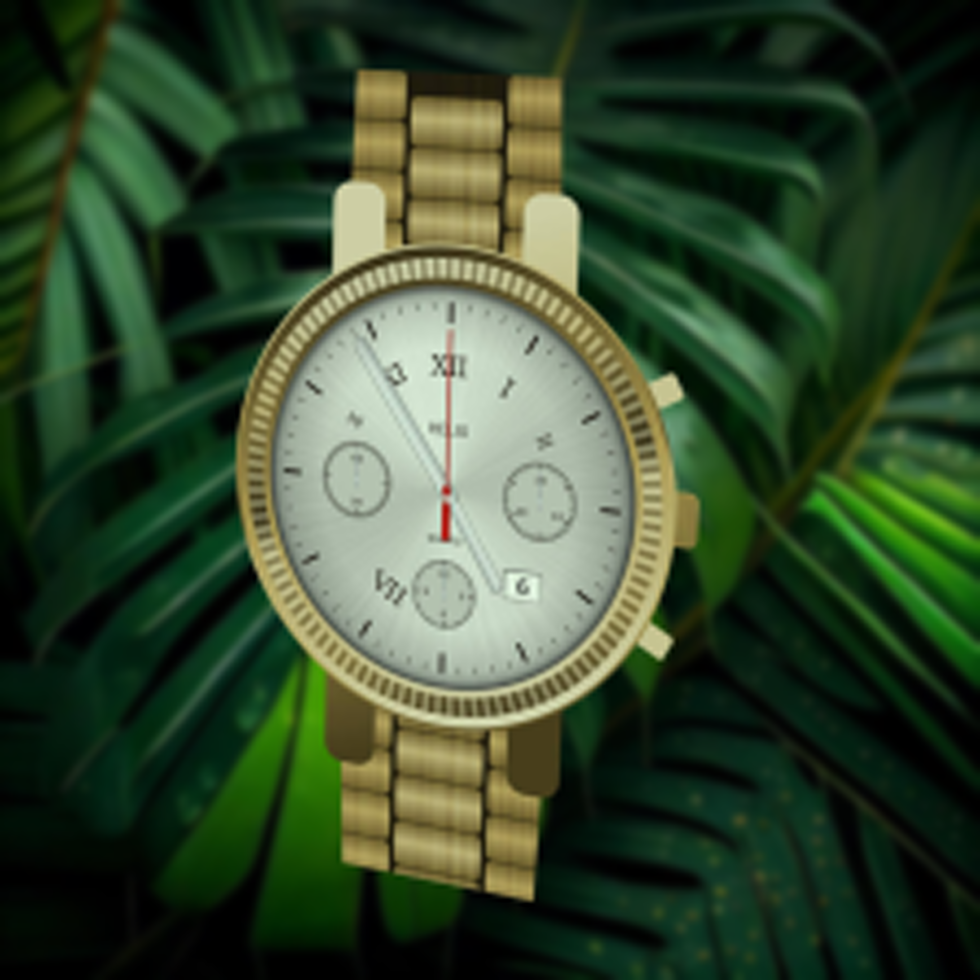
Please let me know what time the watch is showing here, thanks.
4:54
